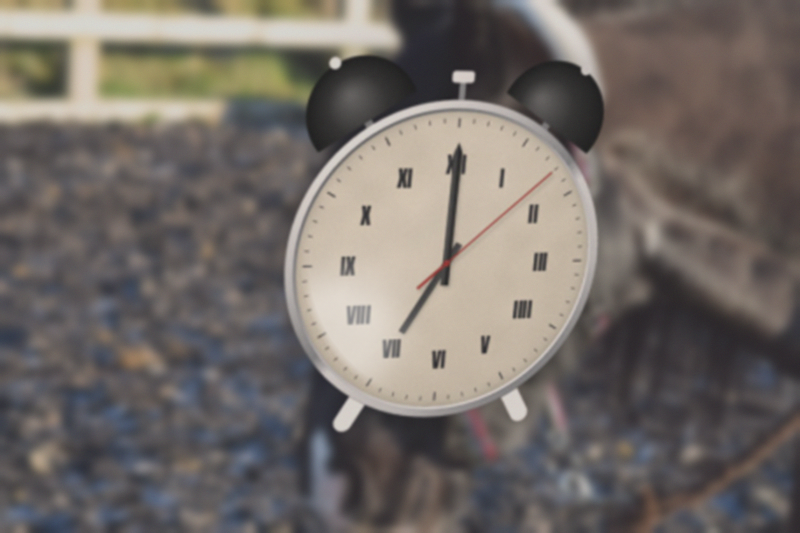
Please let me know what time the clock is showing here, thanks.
7:00:08
